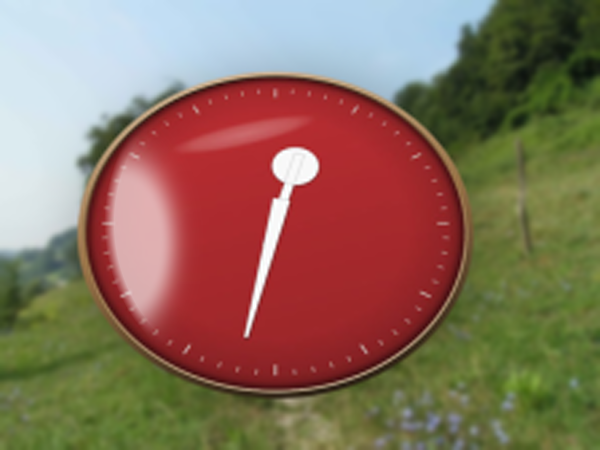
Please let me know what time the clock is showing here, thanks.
12:32
